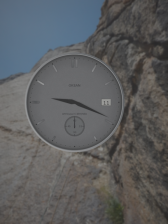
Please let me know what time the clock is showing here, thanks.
9:19
